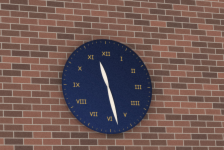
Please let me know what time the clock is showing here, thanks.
11:28
